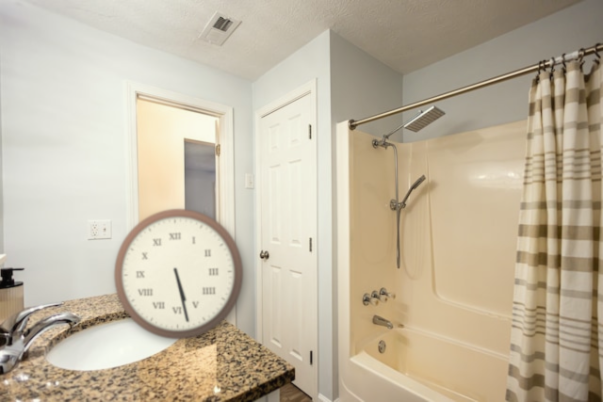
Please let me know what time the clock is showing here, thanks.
5:28
